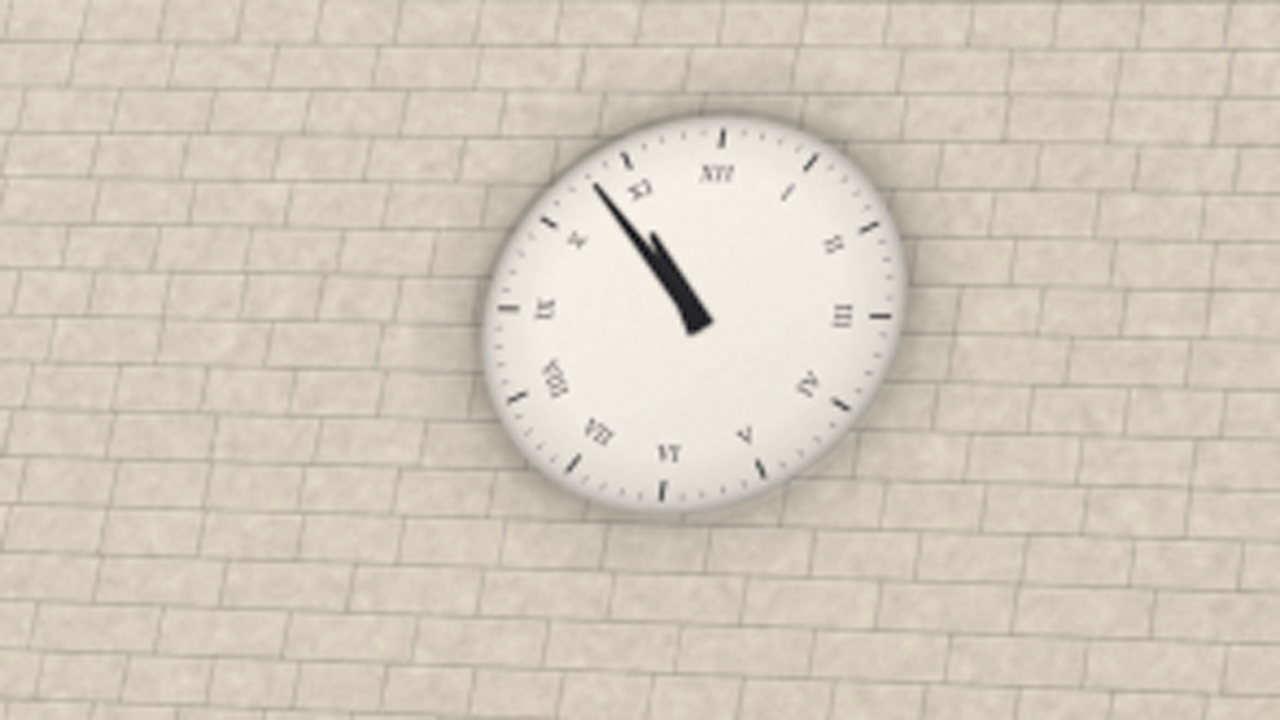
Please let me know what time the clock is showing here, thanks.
10:53
